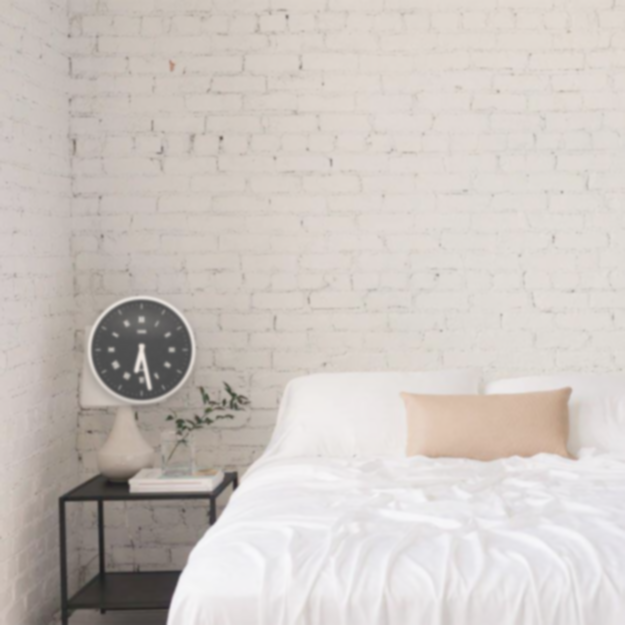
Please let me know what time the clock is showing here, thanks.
6:28
